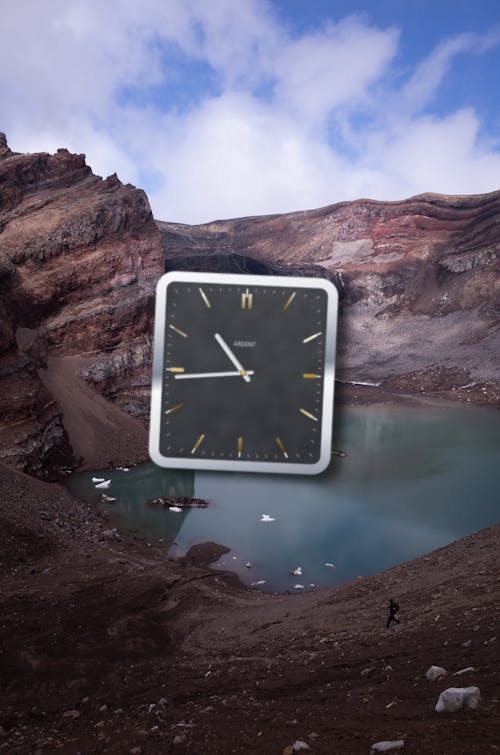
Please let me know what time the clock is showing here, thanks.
10:44
